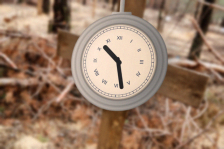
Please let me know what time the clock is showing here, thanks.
10:28
